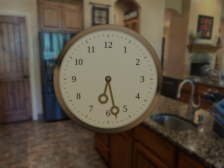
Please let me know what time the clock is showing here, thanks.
6:28
